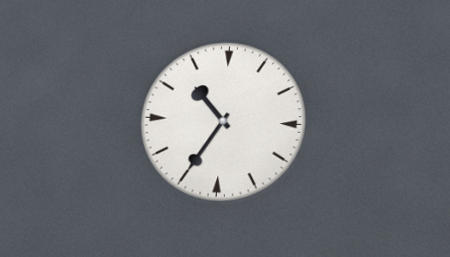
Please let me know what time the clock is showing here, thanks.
10:35
